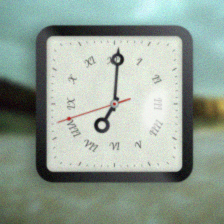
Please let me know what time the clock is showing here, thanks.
7:00:42
